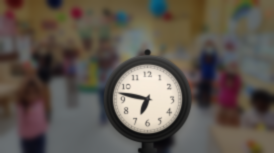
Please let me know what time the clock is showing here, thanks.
6:47
